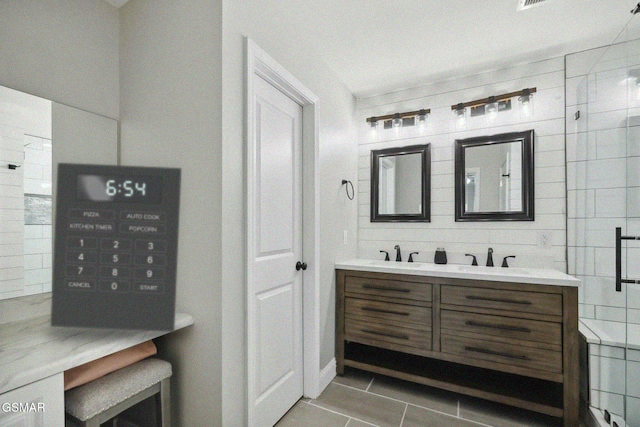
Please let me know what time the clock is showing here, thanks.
6:54
